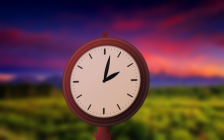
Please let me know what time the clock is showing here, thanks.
2:02
